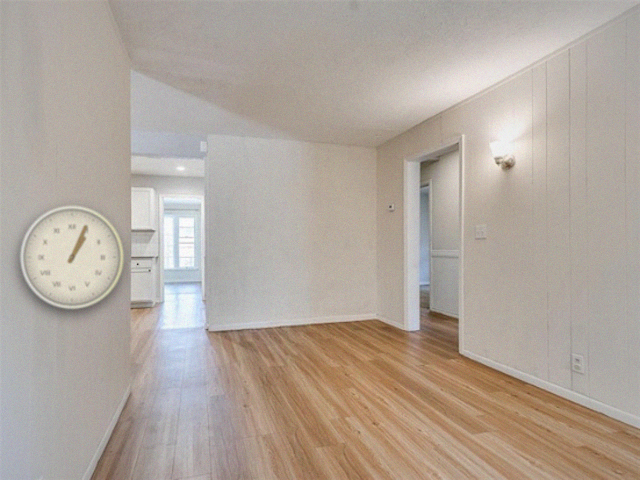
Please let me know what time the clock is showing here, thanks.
1:04
